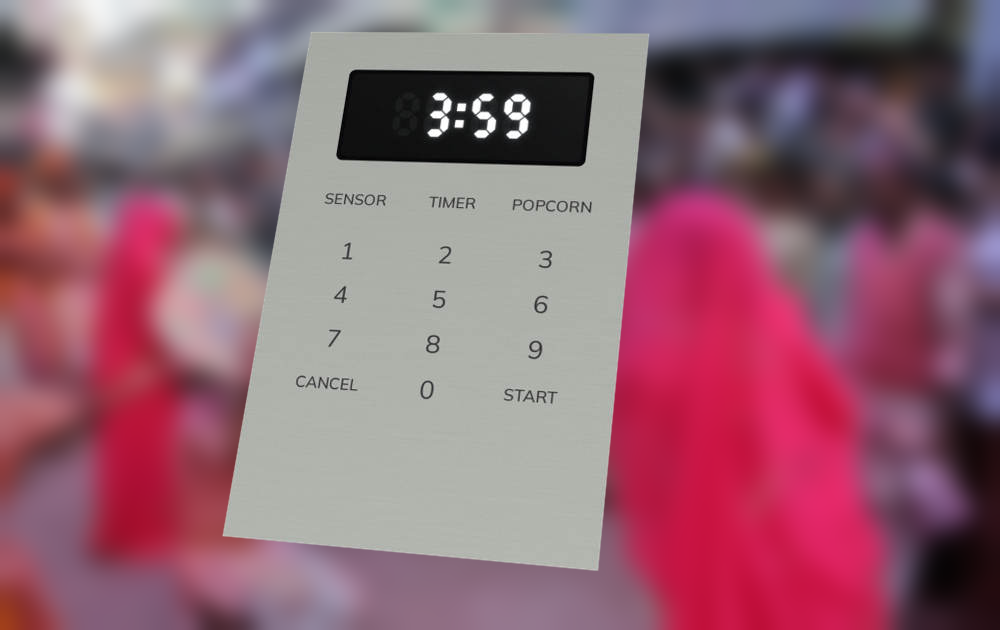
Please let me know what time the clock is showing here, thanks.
3:59
